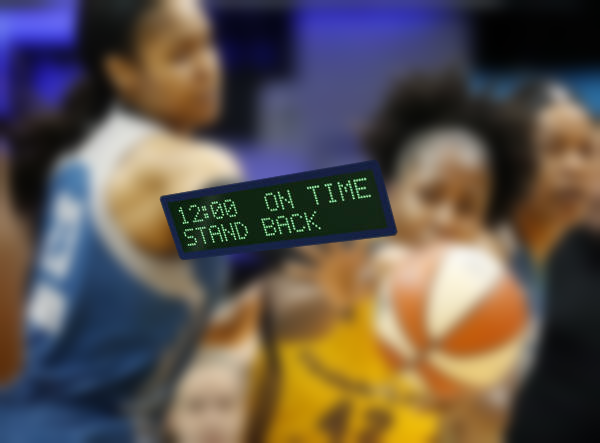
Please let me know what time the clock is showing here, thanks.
12:00
